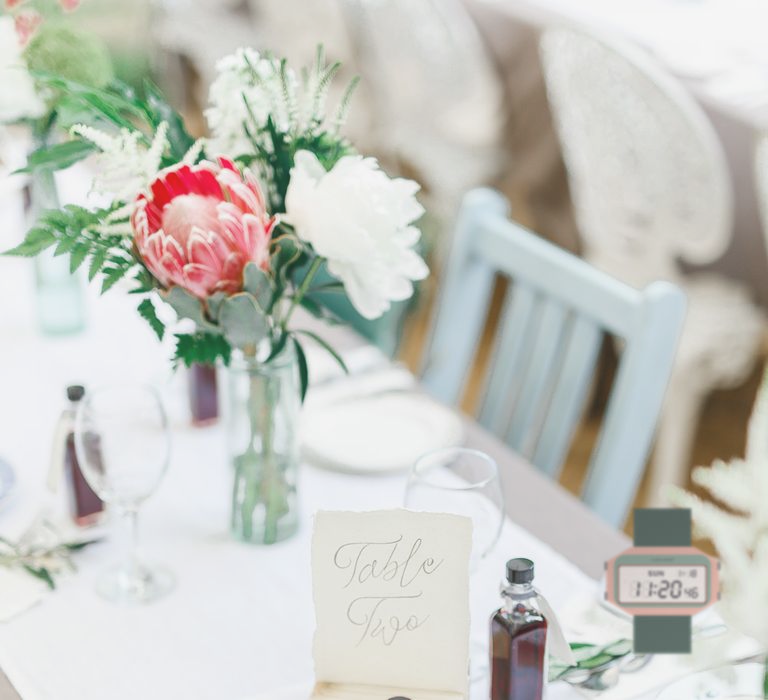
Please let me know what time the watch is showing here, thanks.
11:20
